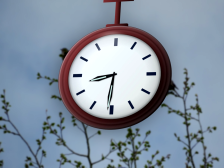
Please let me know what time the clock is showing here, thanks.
8:31
